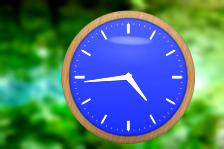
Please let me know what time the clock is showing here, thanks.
4:44
